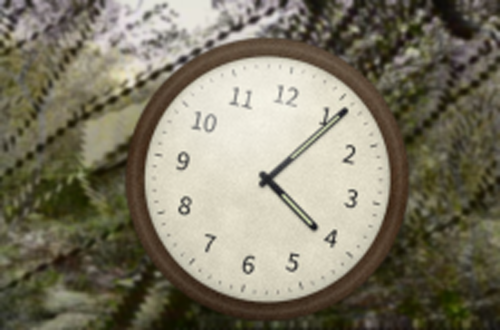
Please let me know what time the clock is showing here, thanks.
4:06
